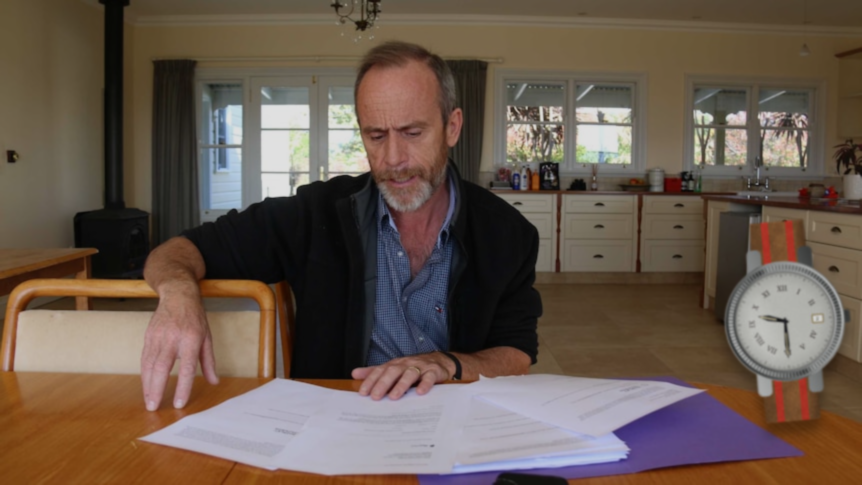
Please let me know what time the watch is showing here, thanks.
9:30
